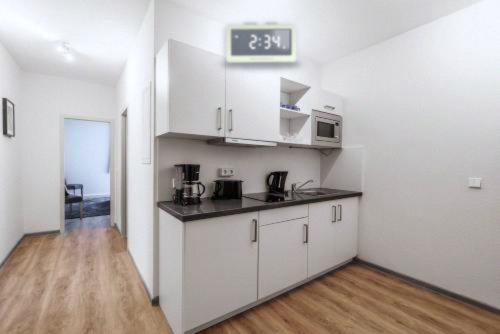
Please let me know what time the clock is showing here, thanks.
2:34
